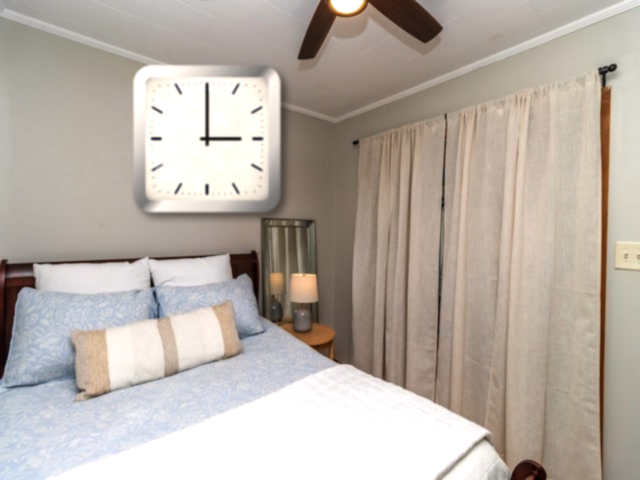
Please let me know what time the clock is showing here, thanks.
3:00
